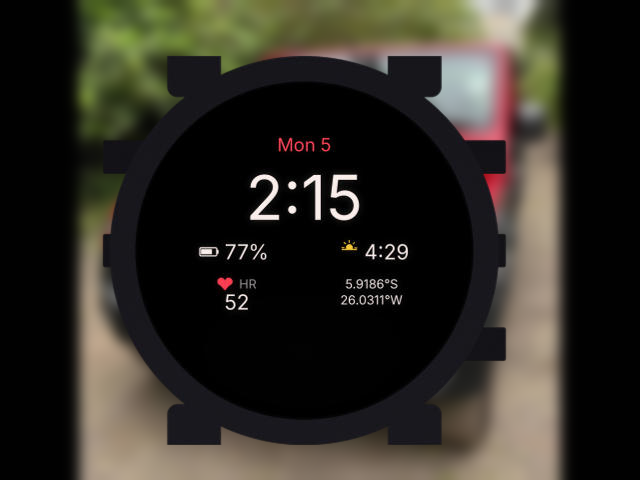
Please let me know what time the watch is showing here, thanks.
2:15
